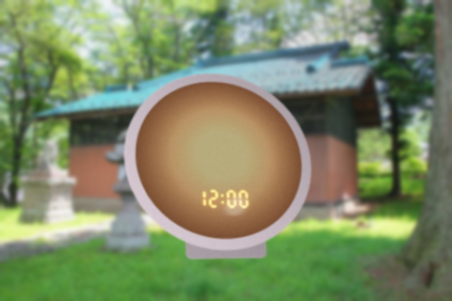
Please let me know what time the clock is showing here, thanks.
12:00
